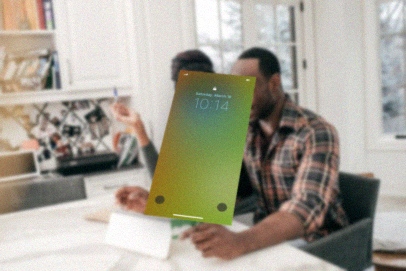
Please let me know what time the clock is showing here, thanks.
10:14
